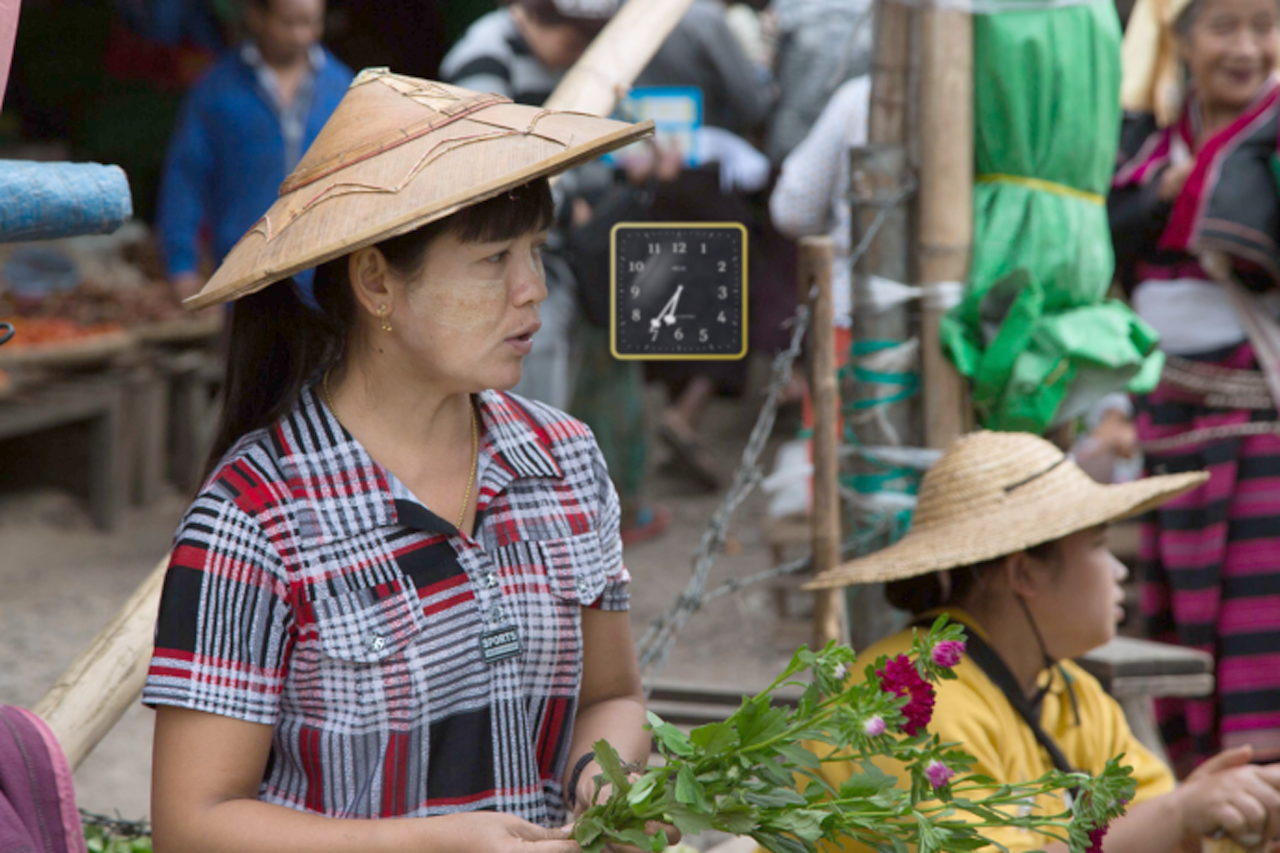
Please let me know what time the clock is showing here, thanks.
6:36
